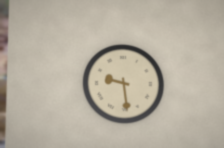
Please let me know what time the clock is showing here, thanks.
9:29
